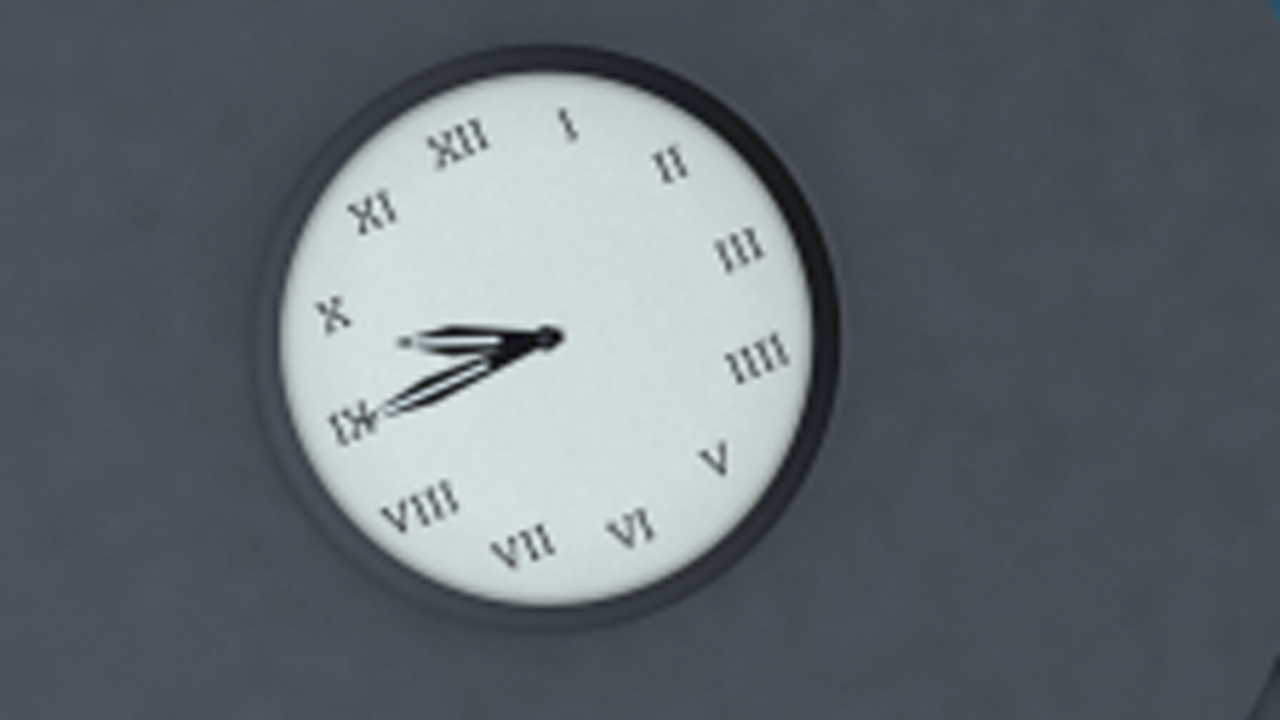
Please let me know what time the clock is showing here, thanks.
9:45
